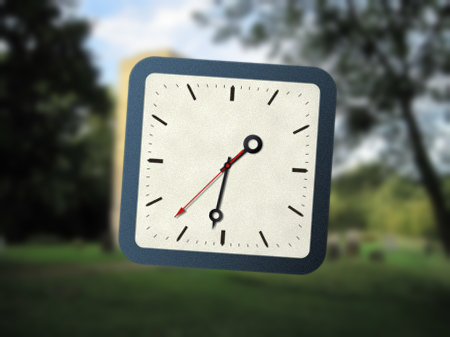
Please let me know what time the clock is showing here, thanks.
1:31:37
